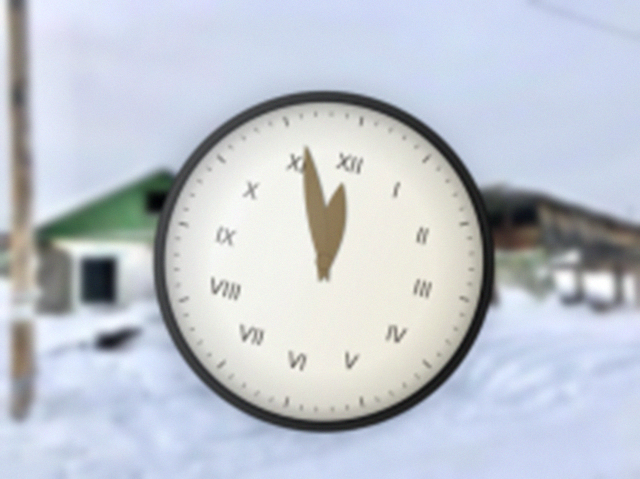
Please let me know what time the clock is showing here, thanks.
11:56
